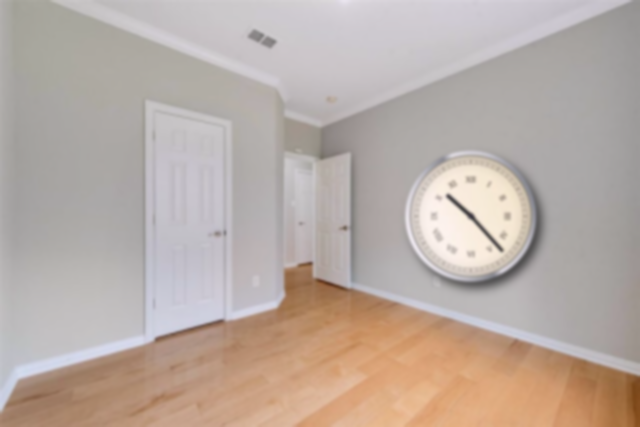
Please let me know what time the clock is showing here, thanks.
10:23
